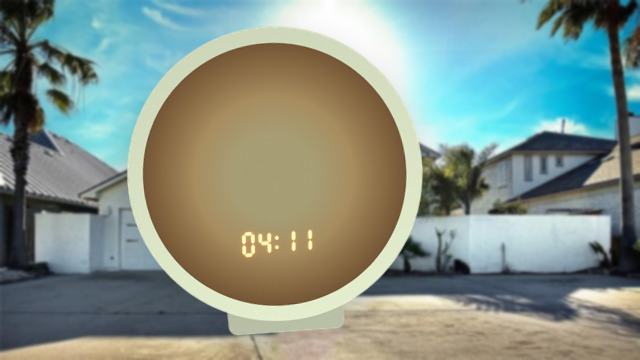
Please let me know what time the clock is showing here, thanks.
4:11
